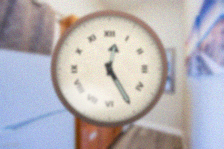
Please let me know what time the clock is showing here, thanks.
12:25
